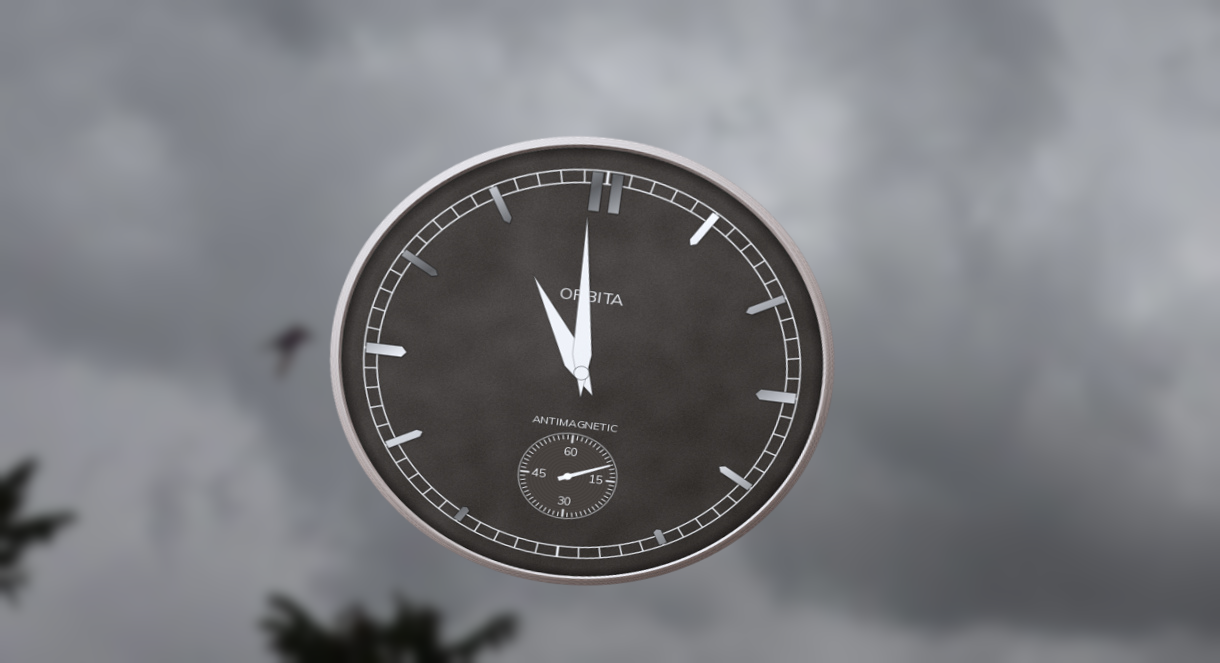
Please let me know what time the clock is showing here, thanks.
10:59:11
